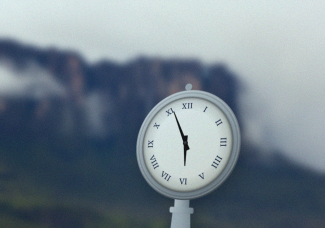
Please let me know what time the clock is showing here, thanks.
5:56
